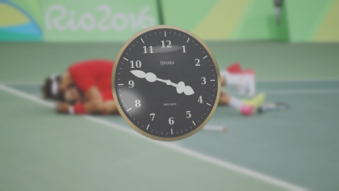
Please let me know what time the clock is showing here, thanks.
3:48
